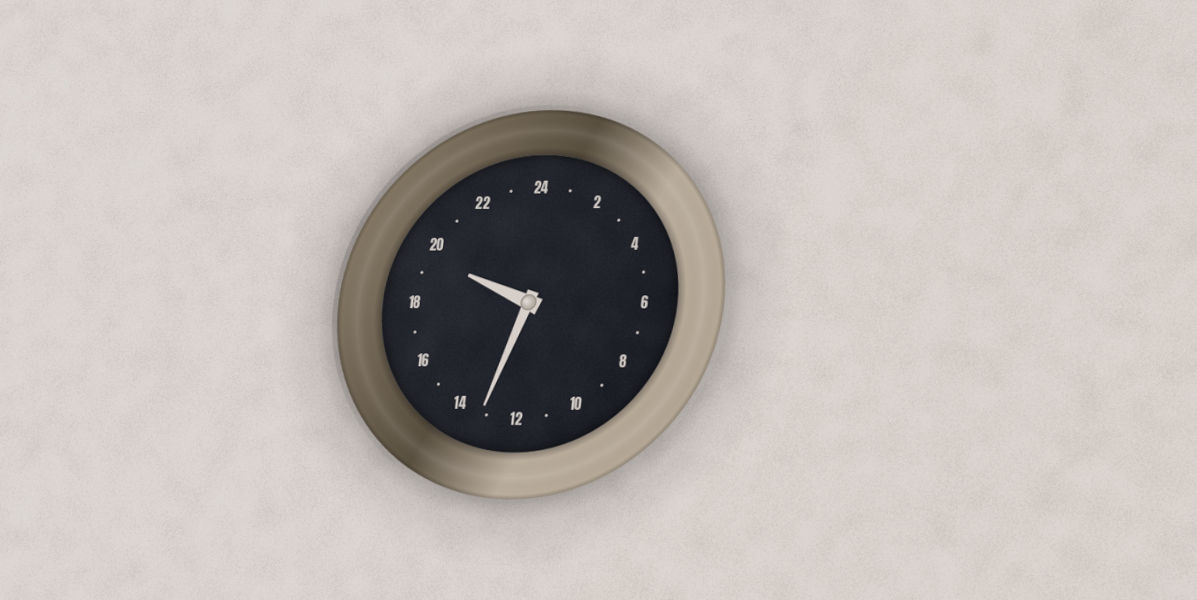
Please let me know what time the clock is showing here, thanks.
19:33
